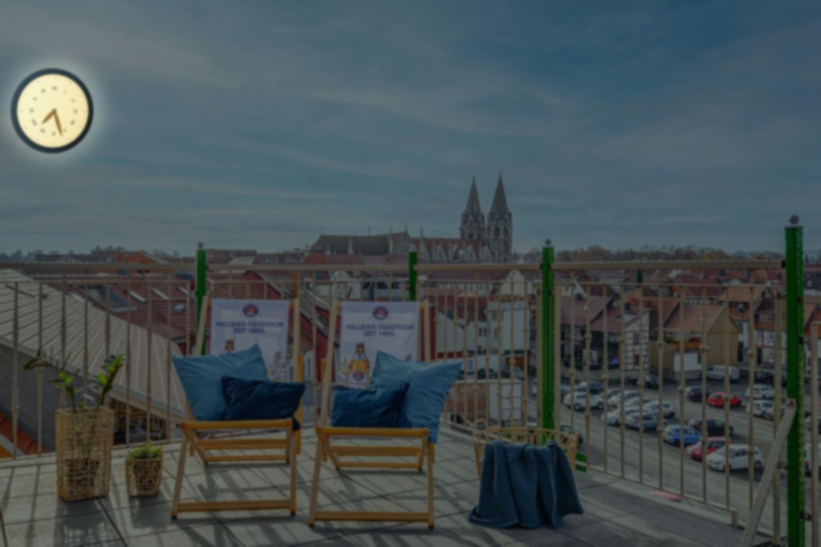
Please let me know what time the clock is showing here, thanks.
7:27
